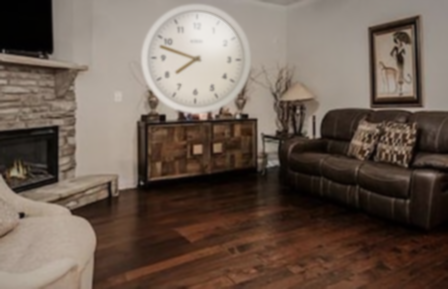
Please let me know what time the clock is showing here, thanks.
7:48
